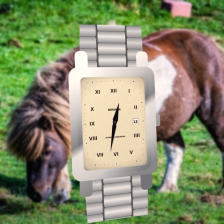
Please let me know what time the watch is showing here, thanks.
12:32
